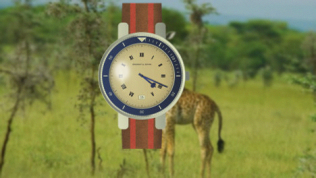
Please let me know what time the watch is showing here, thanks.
4:19
